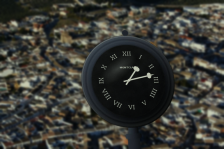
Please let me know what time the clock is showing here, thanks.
1:13
